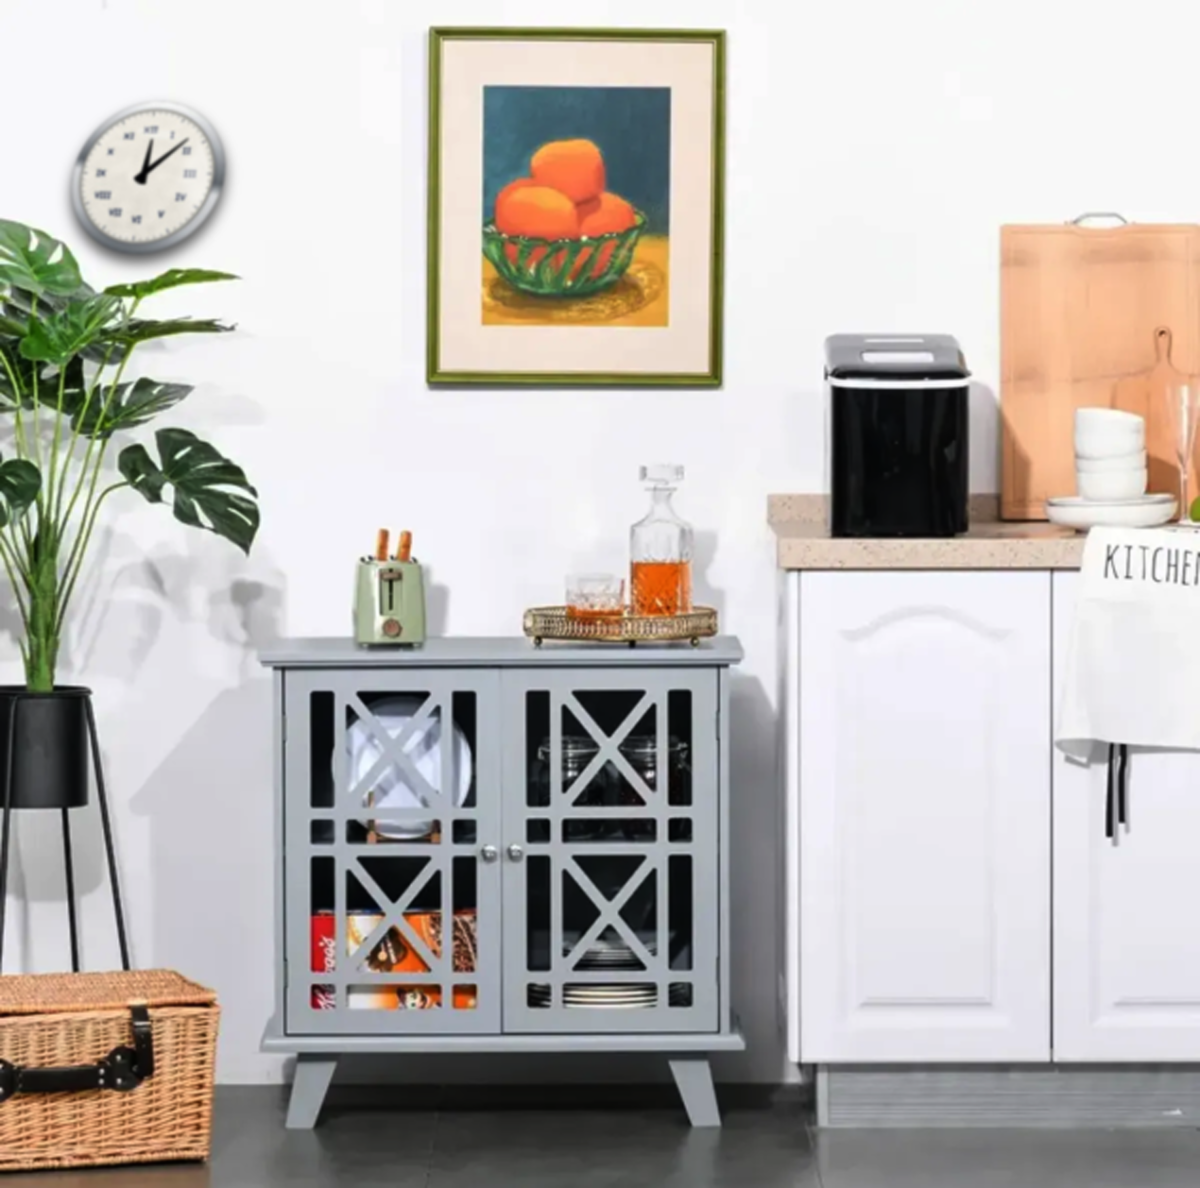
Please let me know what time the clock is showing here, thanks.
12:08
